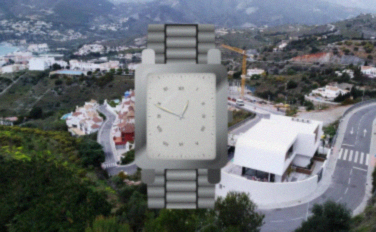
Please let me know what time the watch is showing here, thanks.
12:49
